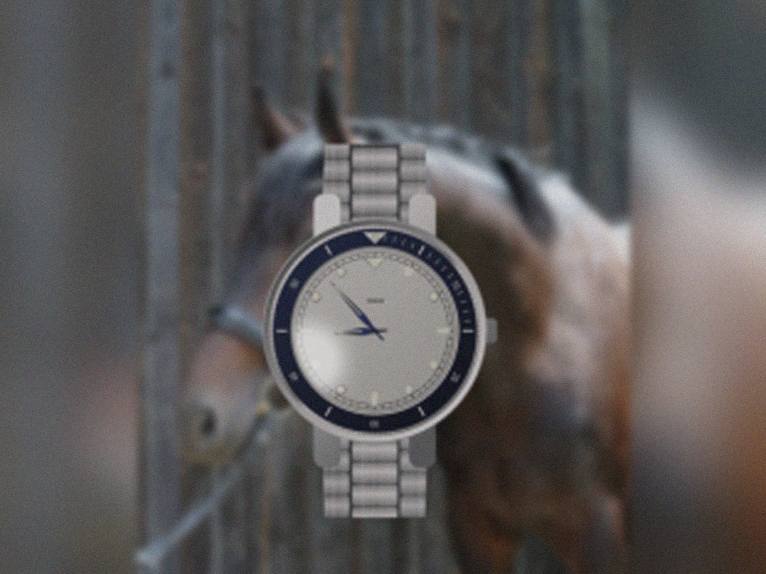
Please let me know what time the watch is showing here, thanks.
8:53
